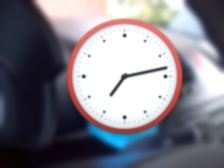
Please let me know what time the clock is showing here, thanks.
7:13
